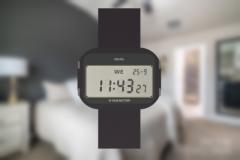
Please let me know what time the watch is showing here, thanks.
11:43:27
